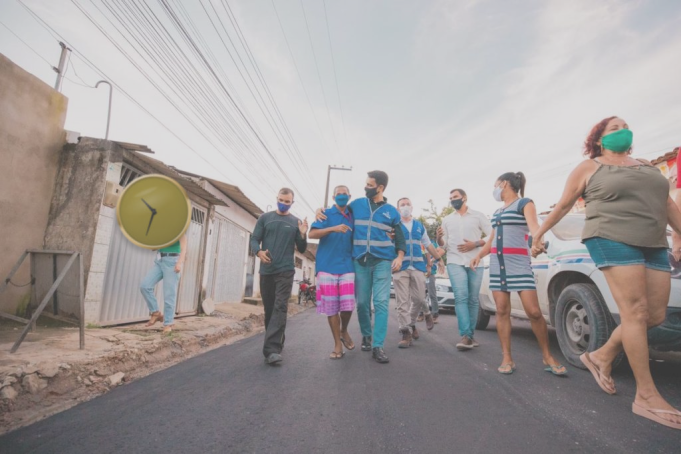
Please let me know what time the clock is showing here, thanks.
10:33
